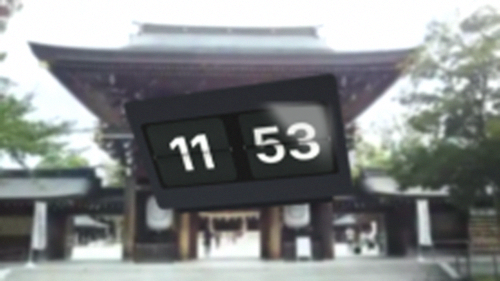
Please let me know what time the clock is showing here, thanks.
11:53
